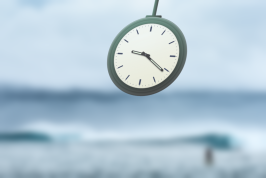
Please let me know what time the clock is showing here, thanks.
9:21
